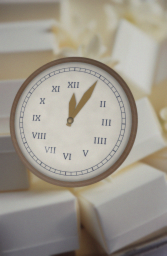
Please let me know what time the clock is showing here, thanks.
12:05
